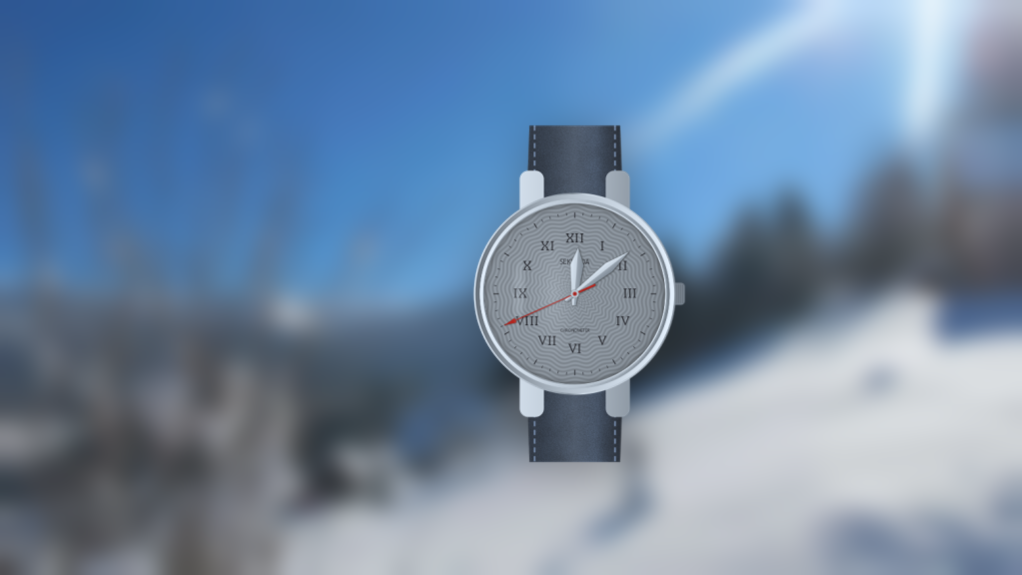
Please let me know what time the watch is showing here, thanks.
12:08:41
